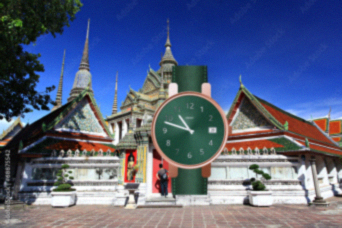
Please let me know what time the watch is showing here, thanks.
10:48
